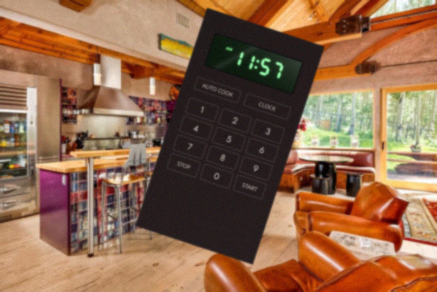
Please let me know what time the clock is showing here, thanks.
11:57
